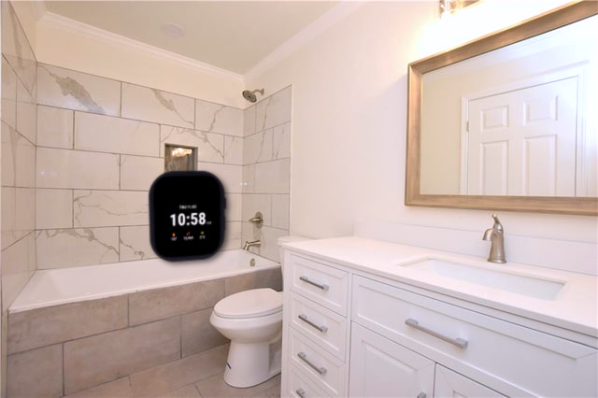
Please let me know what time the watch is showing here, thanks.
10:58
